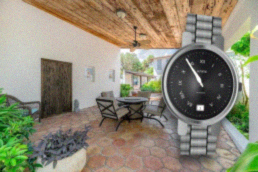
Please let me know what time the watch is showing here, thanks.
10:54
